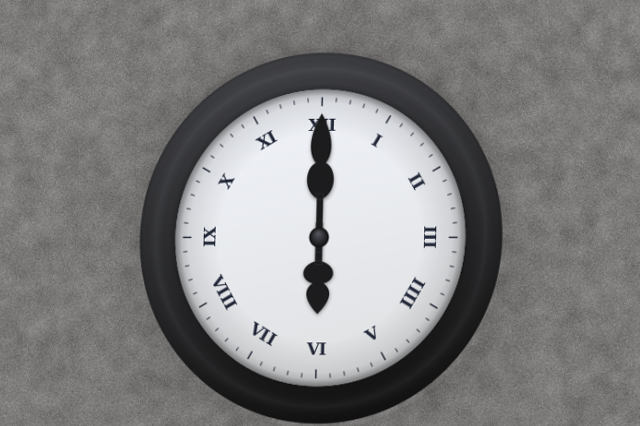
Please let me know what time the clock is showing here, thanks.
6:00
